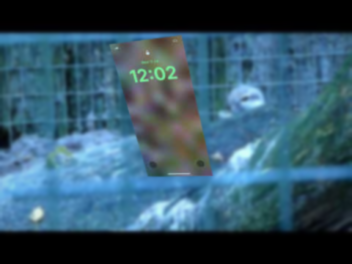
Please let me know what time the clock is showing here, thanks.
12:02
